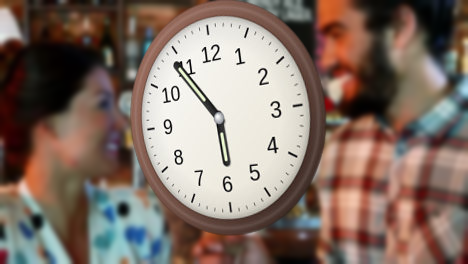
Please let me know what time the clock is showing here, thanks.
5:54
